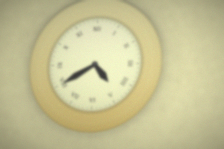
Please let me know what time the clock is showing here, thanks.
4:40
